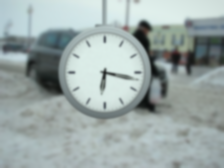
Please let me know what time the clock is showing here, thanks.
6:17
